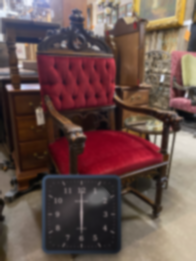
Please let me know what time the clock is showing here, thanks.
6:00
